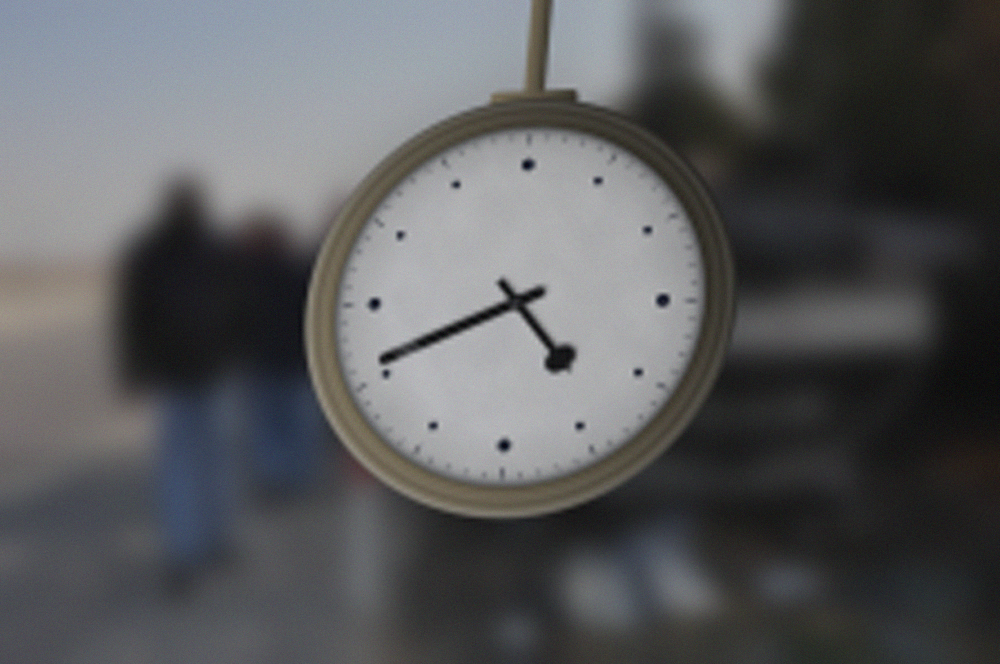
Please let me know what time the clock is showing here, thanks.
4:41
